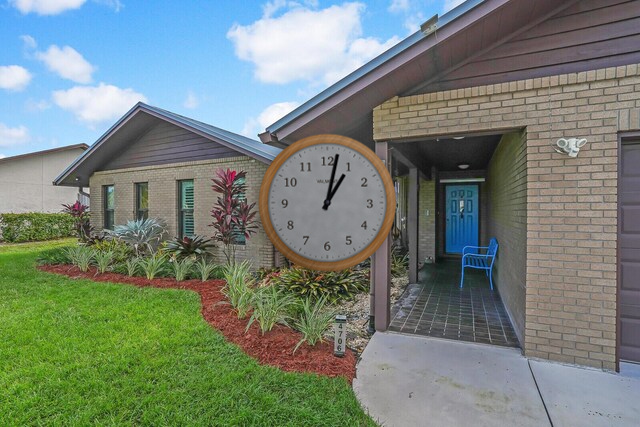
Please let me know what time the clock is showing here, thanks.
1:02
